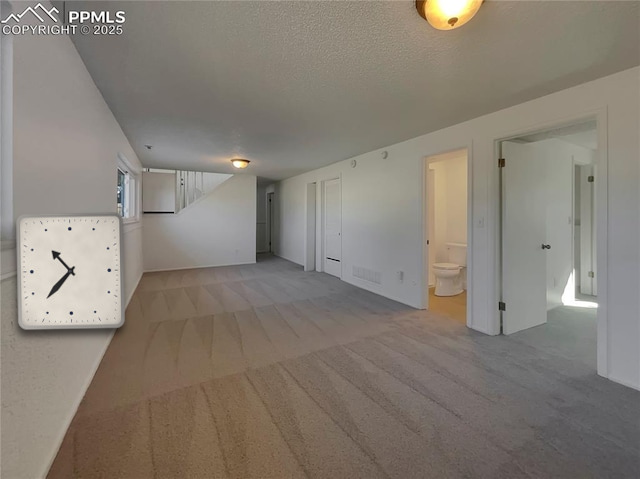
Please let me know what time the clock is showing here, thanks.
10:37
